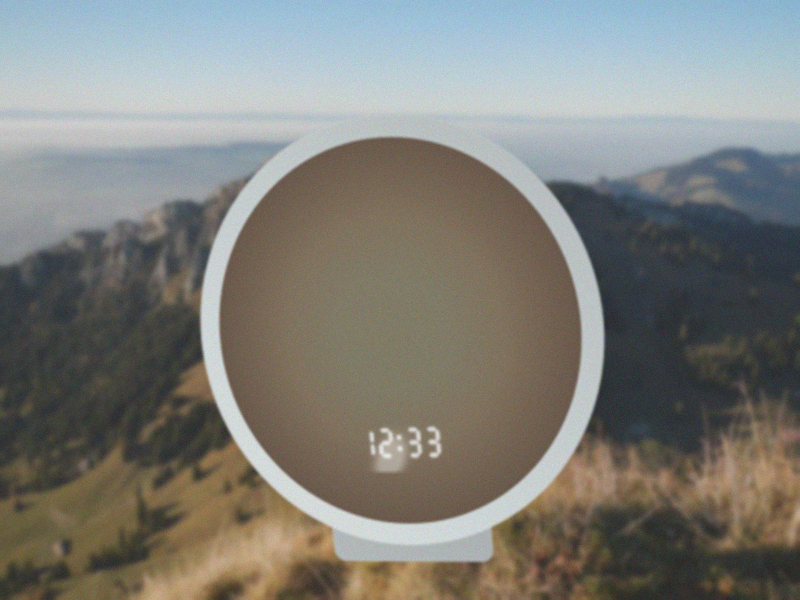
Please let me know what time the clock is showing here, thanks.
12:33
